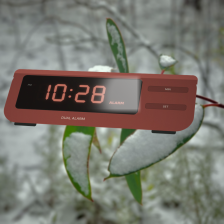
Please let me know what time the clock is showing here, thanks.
10:28
